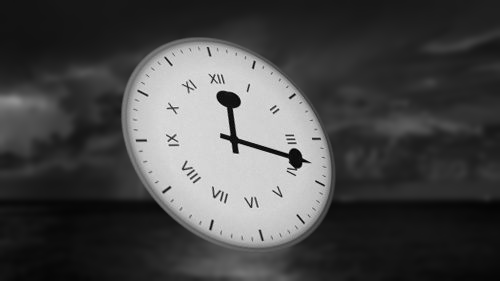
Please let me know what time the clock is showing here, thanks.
12:18
